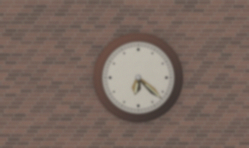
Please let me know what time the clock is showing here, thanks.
6:22
